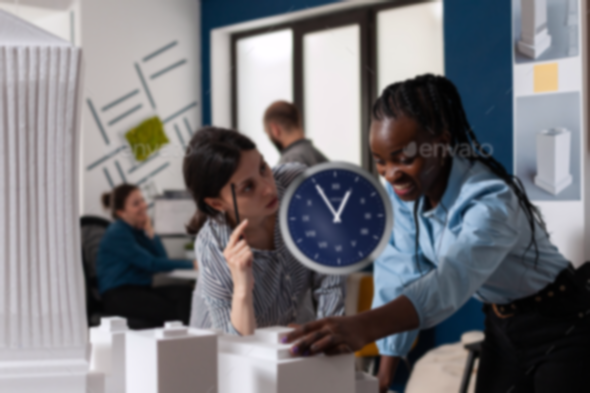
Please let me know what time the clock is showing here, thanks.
12:55
